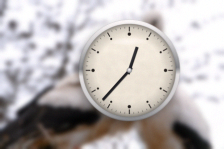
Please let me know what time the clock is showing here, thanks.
12:37
